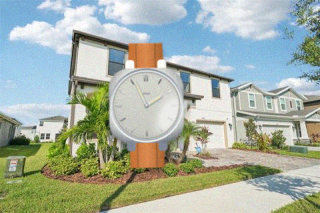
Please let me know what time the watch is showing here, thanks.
1:56
